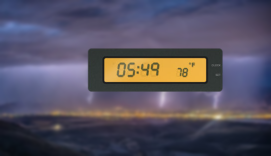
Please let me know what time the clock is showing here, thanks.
5:49
